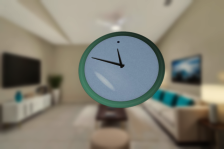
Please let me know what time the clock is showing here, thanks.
11:49
